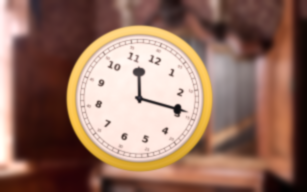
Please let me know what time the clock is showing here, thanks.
11:14
